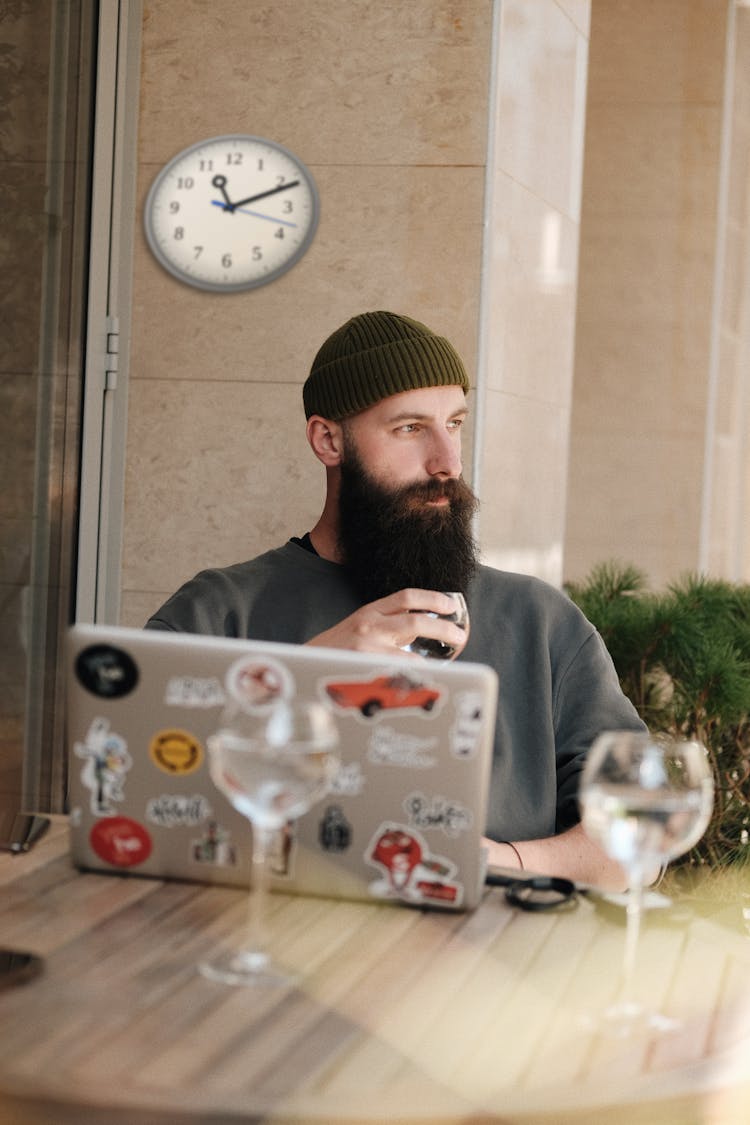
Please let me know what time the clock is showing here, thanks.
11:11:18
